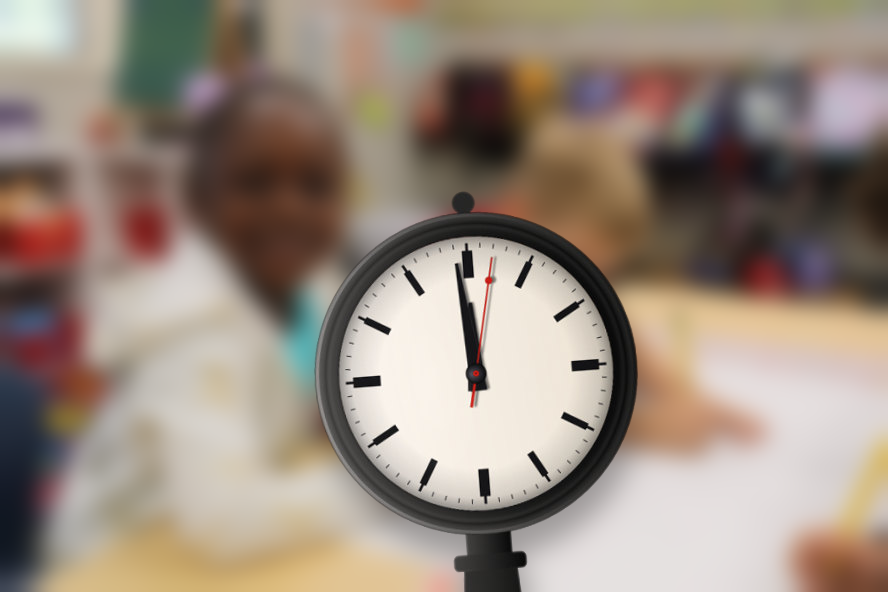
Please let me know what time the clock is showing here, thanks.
11:59:02
